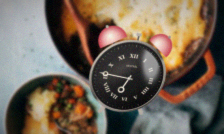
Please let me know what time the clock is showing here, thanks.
6:46
